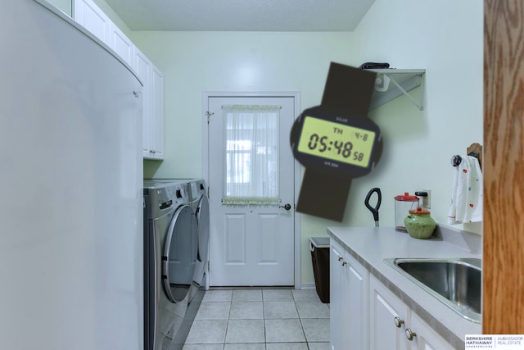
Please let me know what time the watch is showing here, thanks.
5:48
